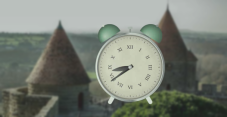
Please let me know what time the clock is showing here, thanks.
8:39
